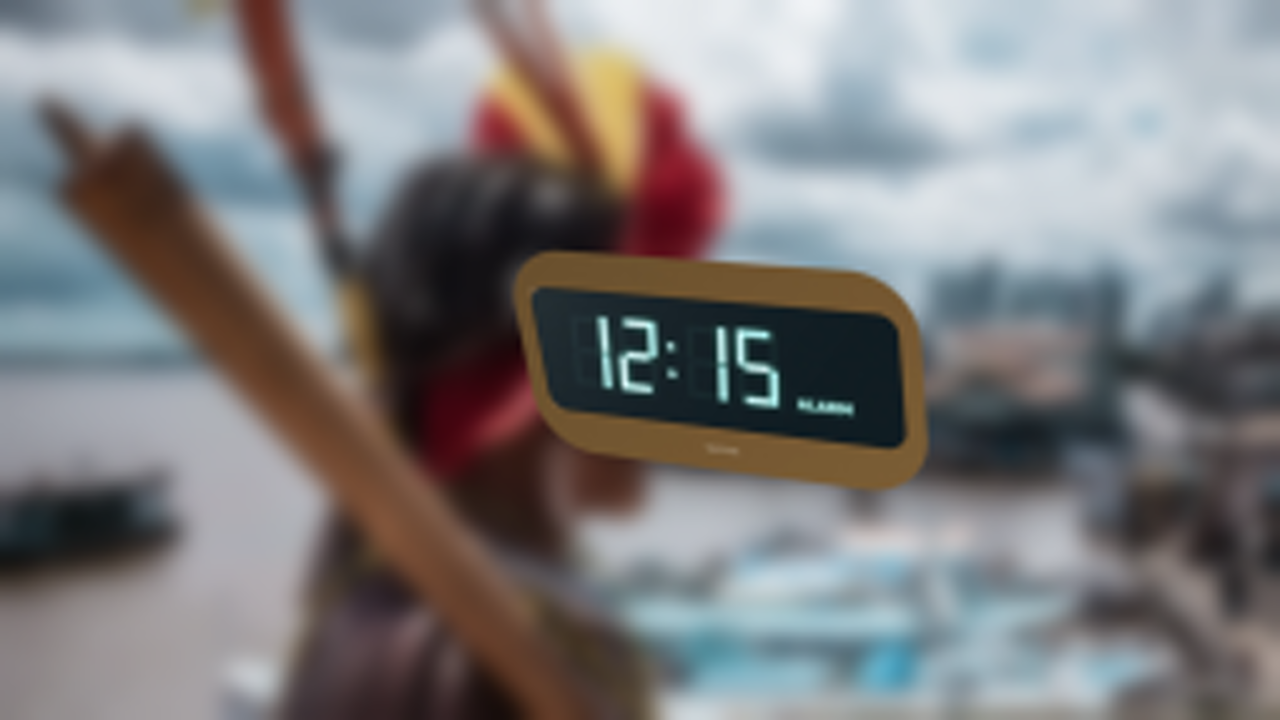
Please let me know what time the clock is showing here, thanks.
12:15
